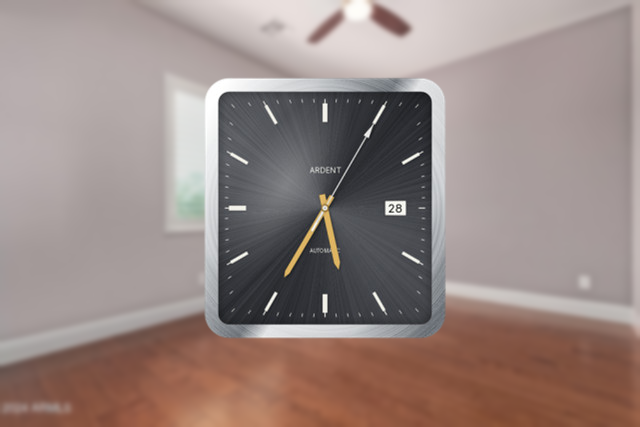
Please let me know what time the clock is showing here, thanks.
5:35:05
